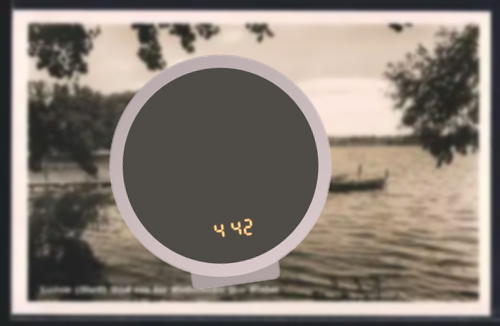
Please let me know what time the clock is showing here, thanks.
4:42
